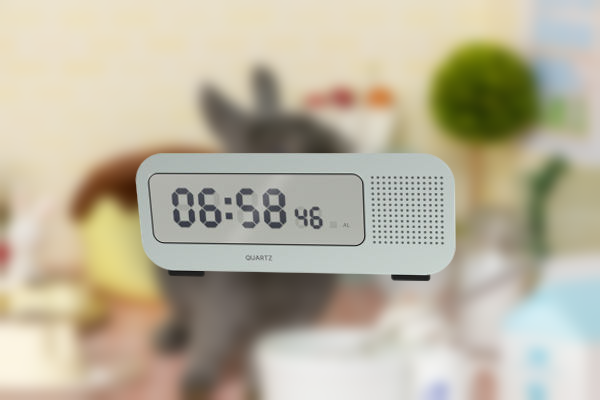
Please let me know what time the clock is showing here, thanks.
6:58:46
